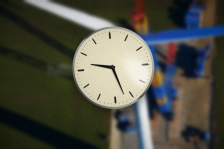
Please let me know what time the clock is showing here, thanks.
9:27
